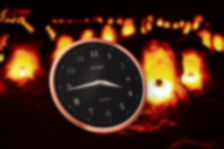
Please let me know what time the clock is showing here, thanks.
3:44
